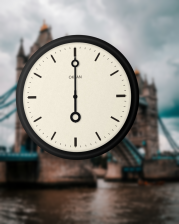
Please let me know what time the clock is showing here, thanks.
6:00
